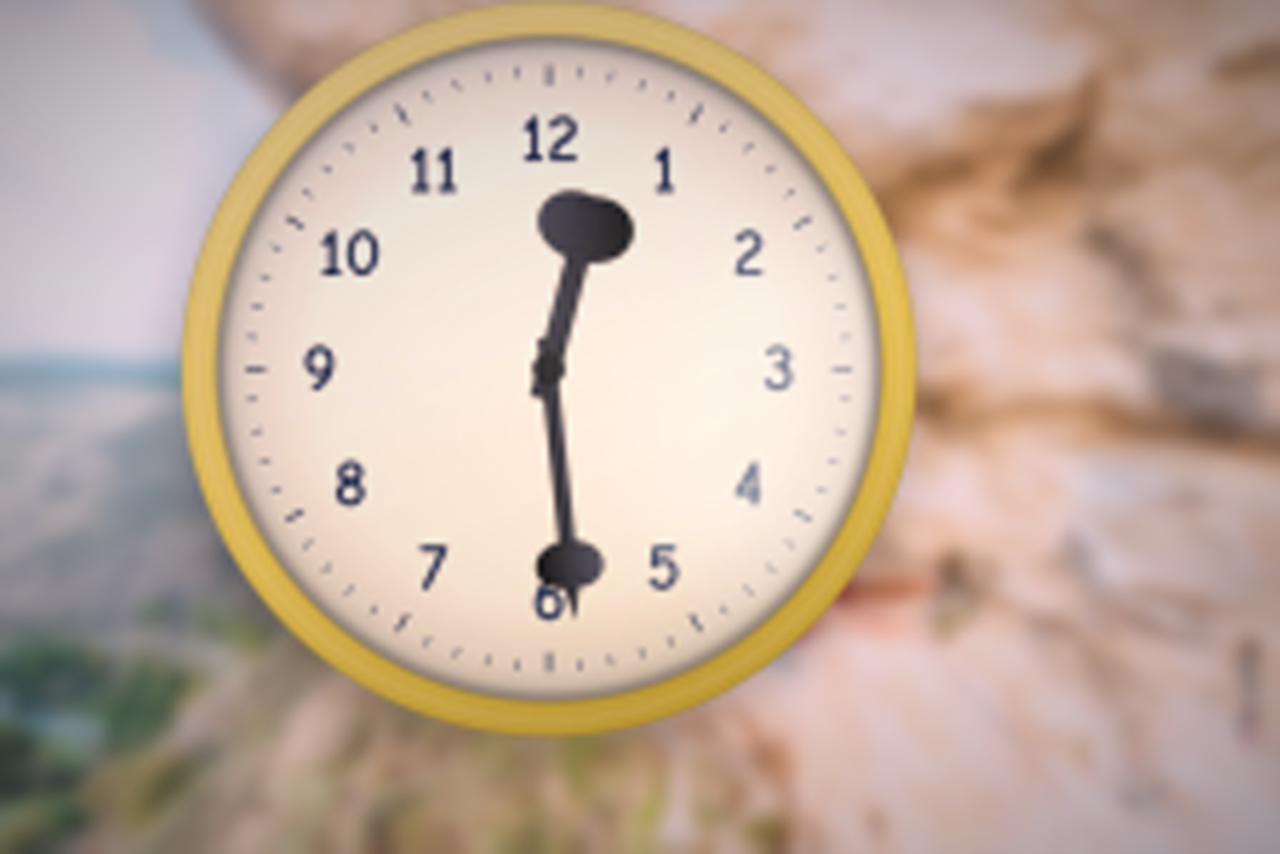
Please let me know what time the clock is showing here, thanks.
12:29
